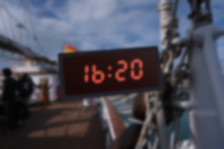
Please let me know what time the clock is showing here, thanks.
16:20
